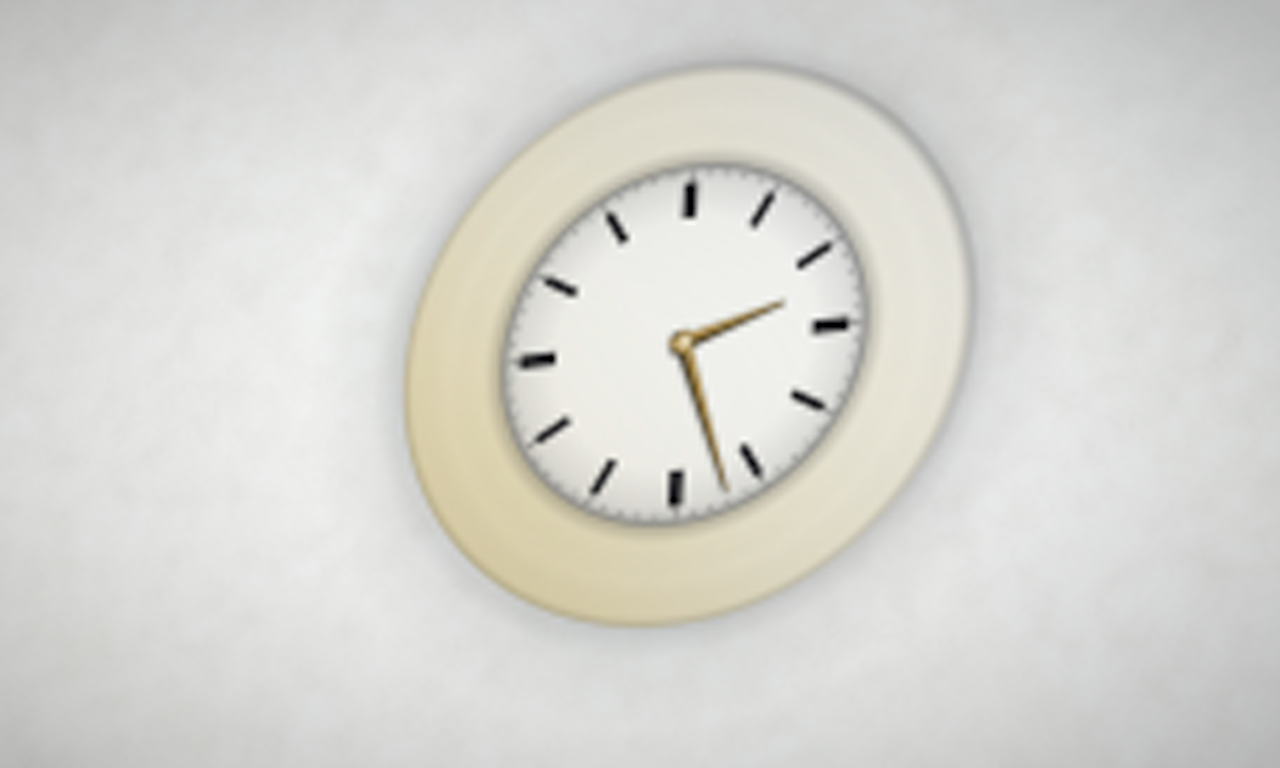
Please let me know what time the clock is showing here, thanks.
2:27
